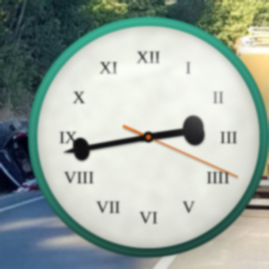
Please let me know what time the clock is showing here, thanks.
2:43:19
